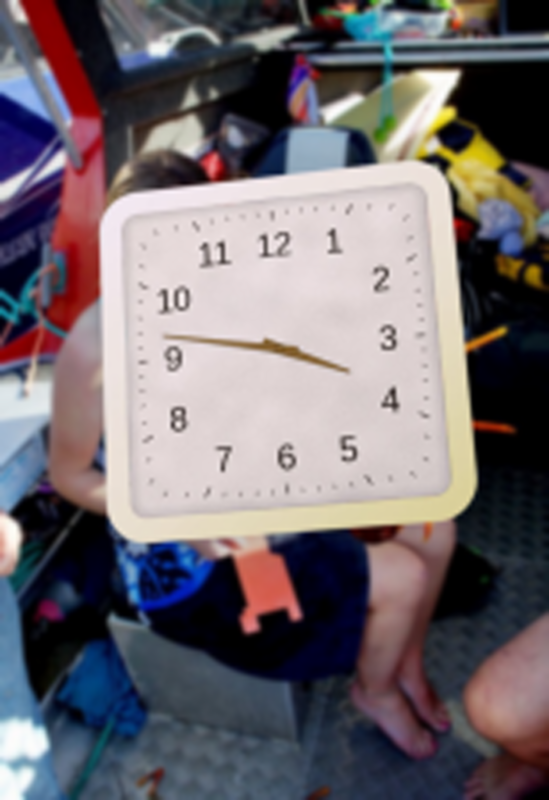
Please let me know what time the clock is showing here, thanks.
3:47
